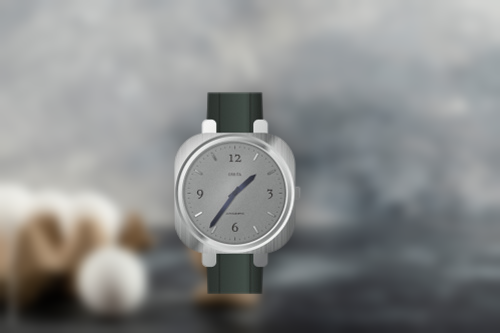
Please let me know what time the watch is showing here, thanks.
1:36
